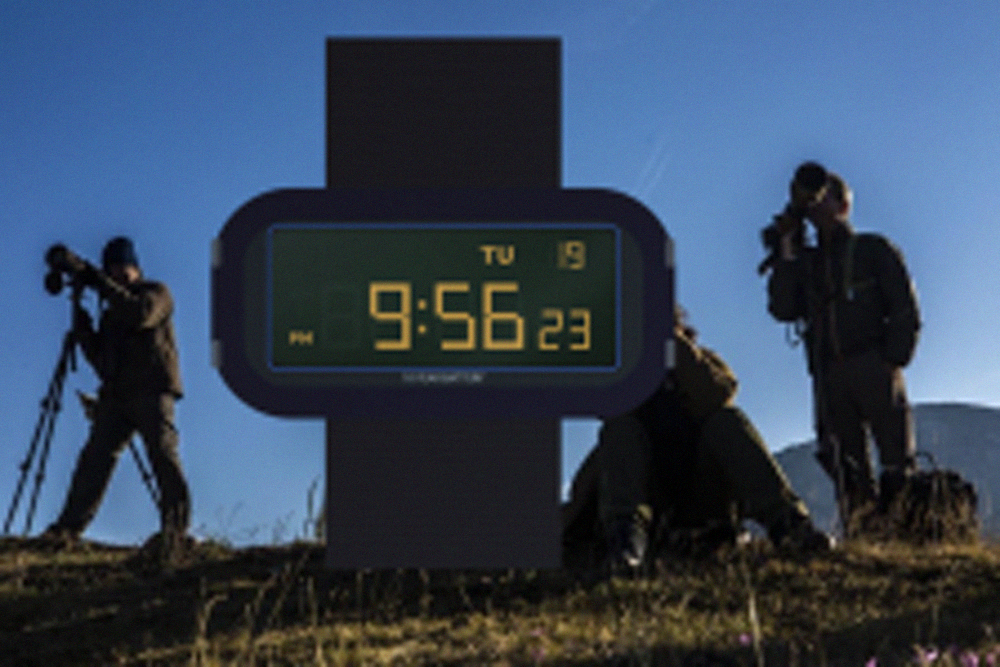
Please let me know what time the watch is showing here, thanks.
9:56:23
